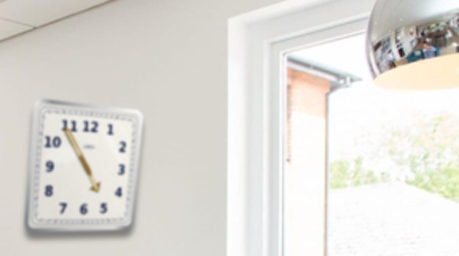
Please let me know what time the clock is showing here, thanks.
4:54
